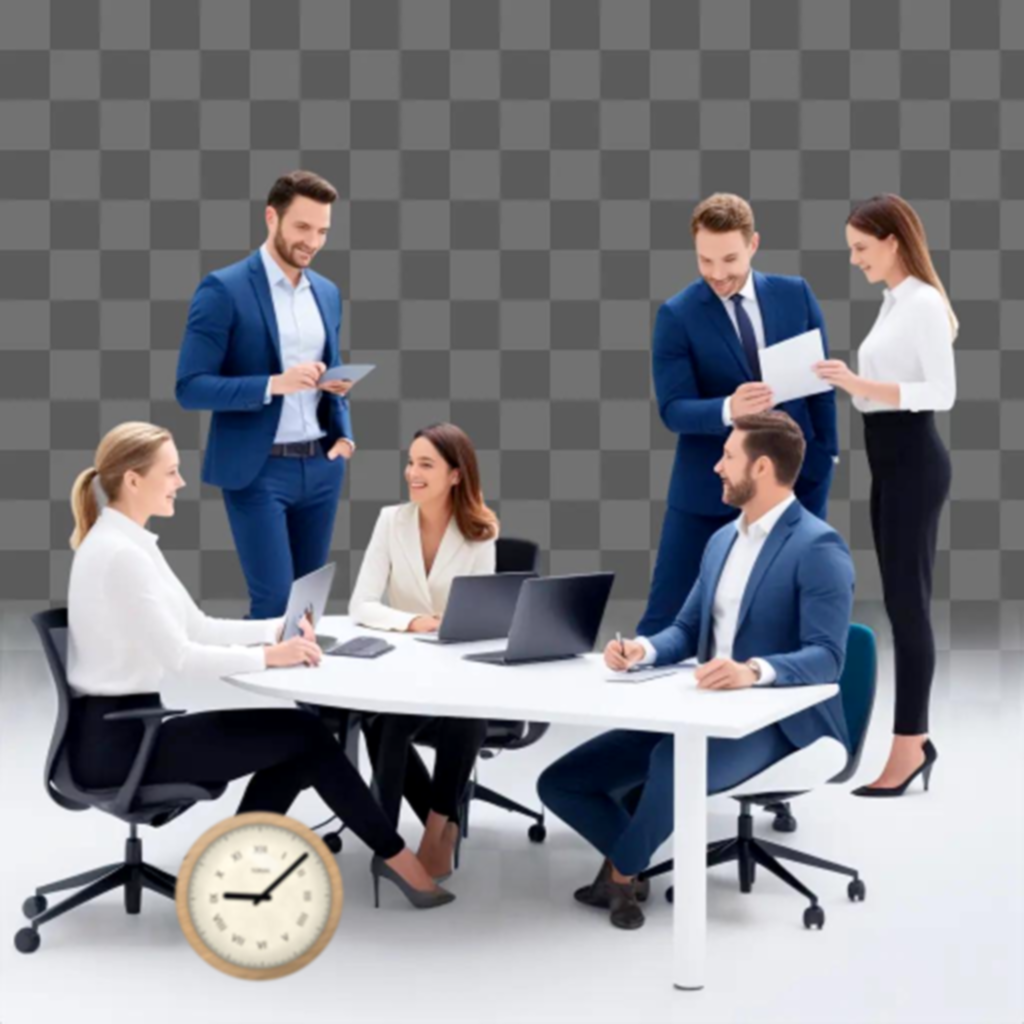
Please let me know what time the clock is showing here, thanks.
9:08
